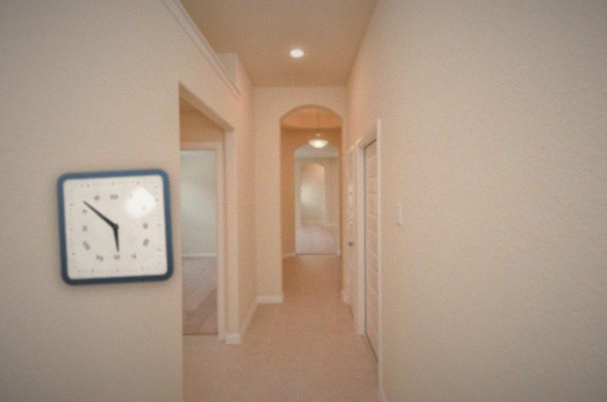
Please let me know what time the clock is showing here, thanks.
5:52
